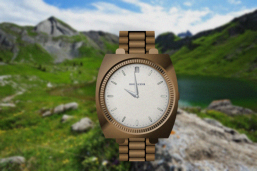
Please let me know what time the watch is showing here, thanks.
9:59
